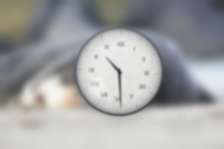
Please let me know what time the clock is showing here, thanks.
10:29
